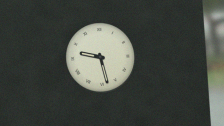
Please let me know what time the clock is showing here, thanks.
9:28
